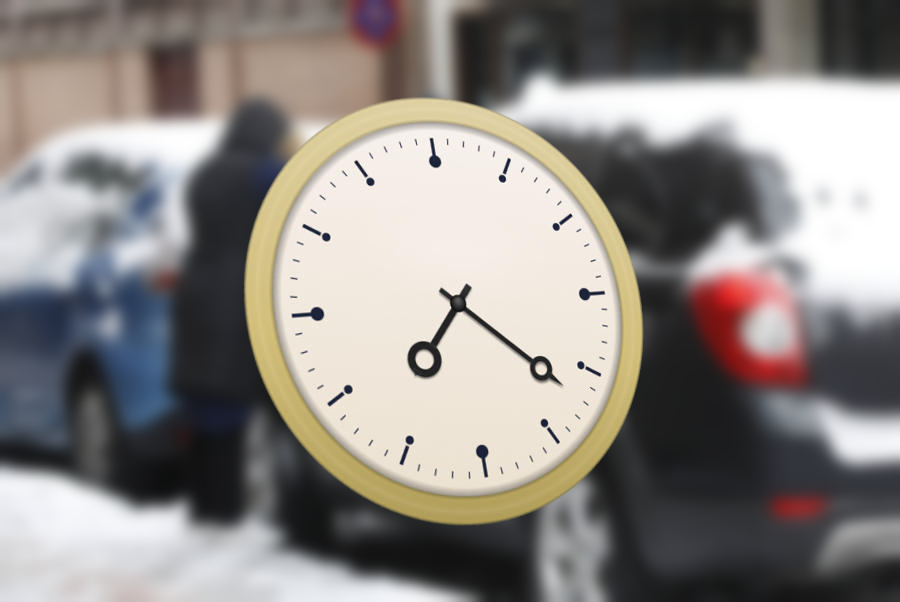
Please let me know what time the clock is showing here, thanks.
7:22
